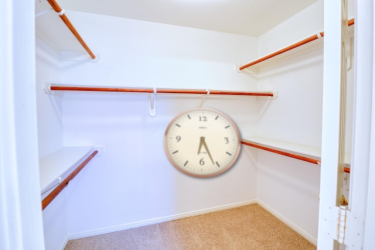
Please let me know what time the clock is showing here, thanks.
6:26
